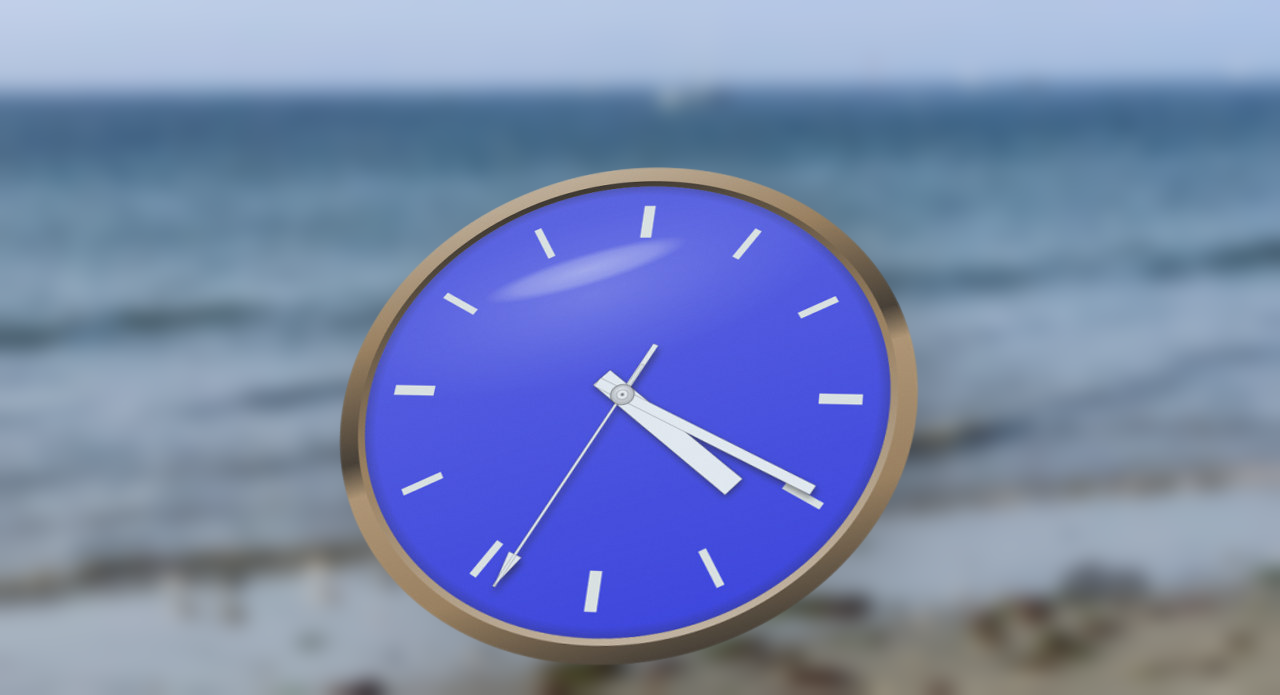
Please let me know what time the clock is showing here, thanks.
4:19:34
